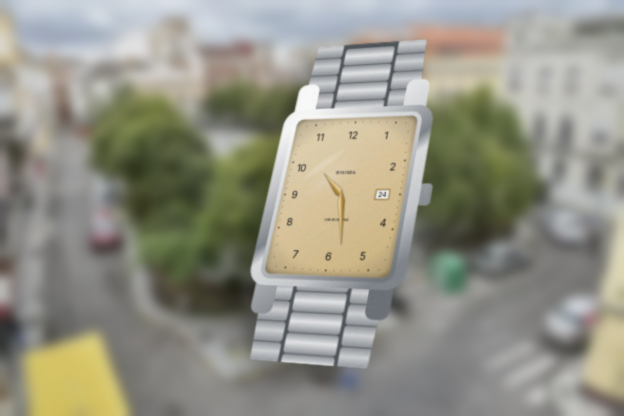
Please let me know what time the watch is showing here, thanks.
10:28
